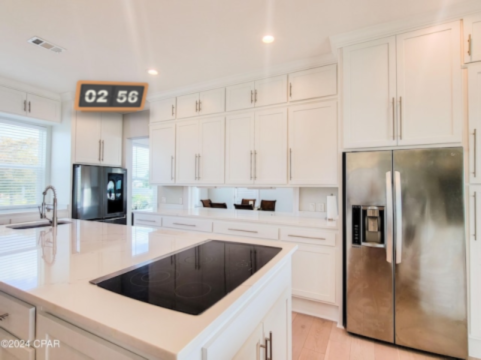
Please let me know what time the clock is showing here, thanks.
2:56
